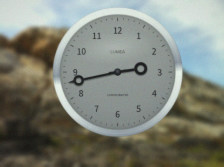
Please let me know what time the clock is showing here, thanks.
2:43
